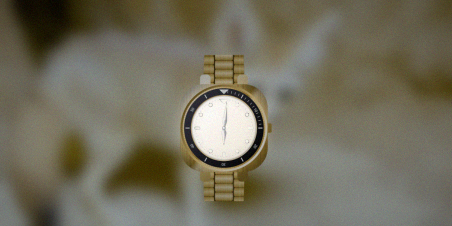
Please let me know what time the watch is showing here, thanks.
6:01
